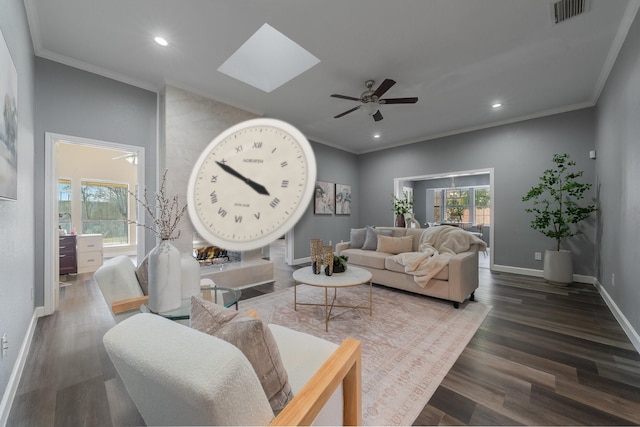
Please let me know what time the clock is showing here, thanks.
3:49
